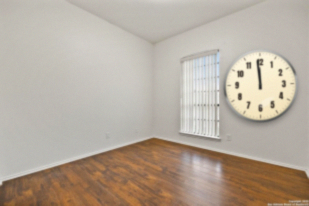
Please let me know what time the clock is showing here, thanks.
11:59
